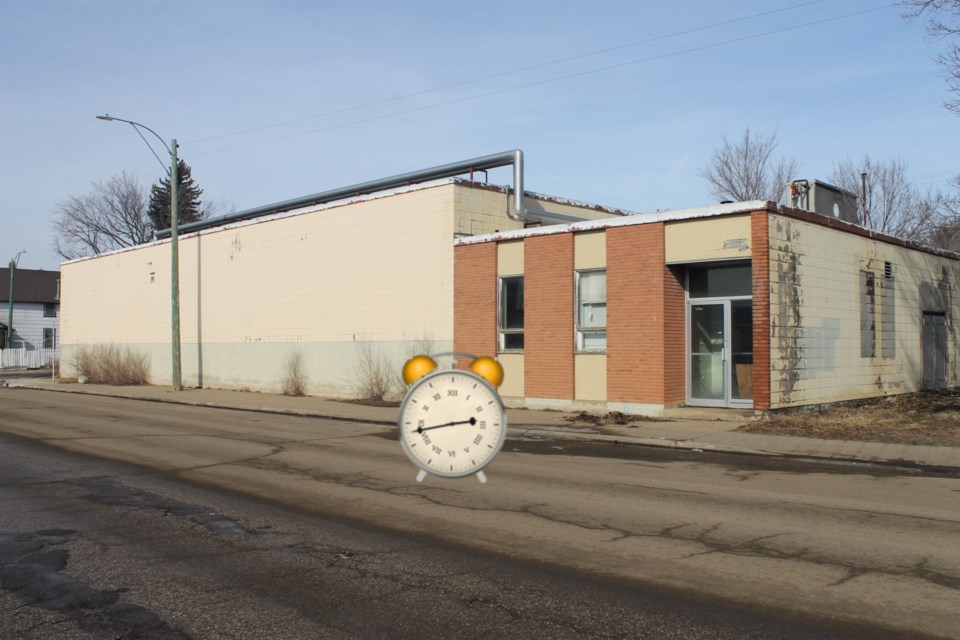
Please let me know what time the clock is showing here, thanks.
2:43
